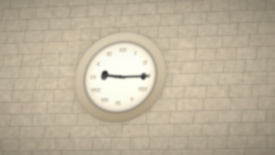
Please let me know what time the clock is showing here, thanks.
9:15
